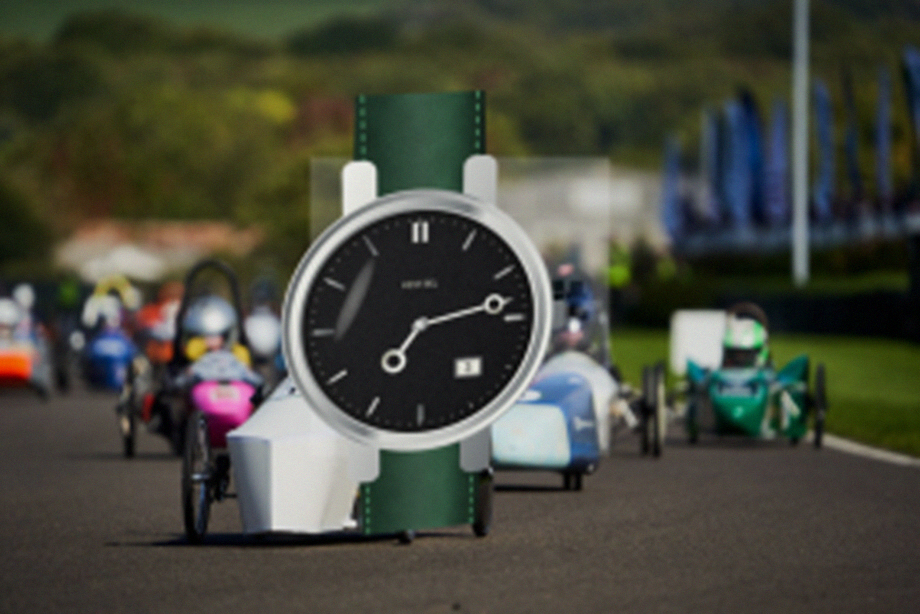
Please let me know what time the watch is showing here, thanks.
7:13
